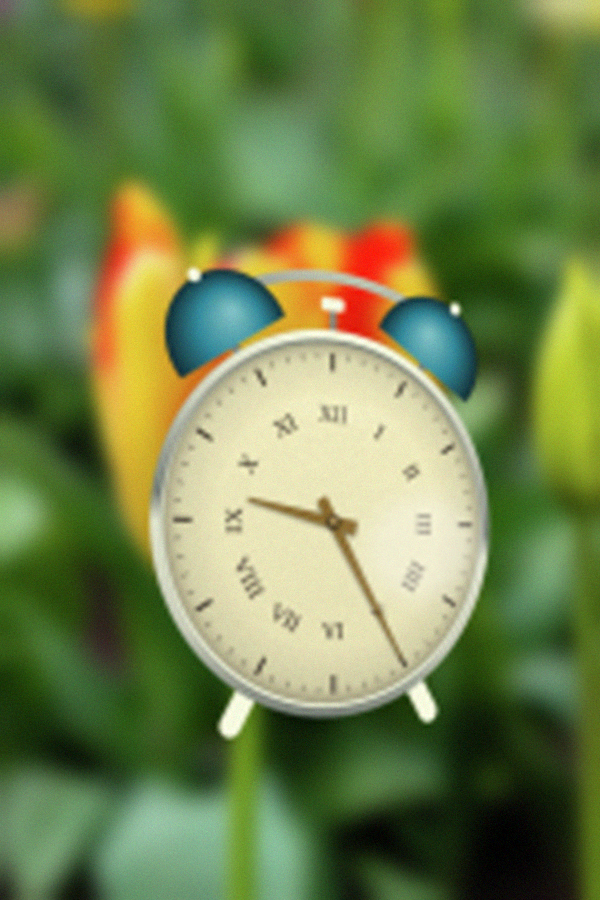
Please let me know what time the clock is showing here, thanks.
9:25
